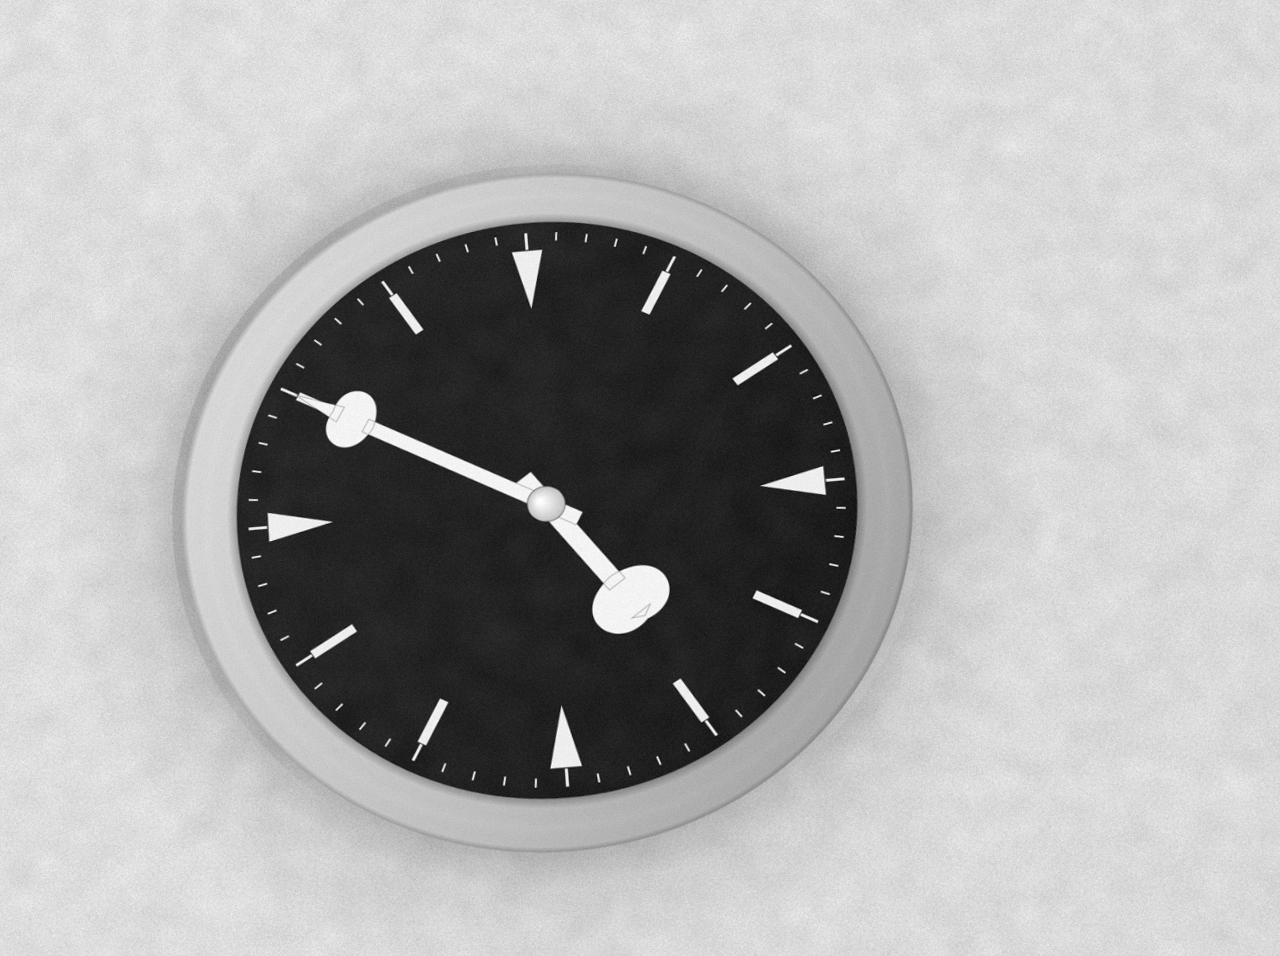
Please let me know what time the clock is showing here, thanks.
4:50
